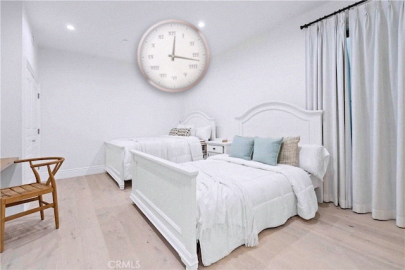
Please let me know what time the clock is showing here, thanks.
12:17
